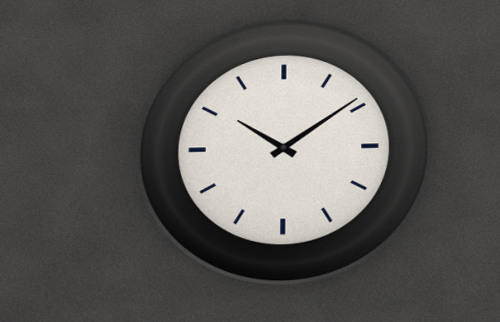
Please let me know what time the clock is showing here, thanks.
10:09
